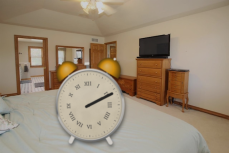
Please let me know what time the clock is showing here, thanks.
2:11
